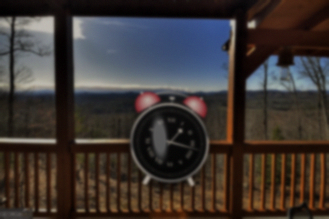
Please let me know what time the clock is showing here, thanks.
1:17
